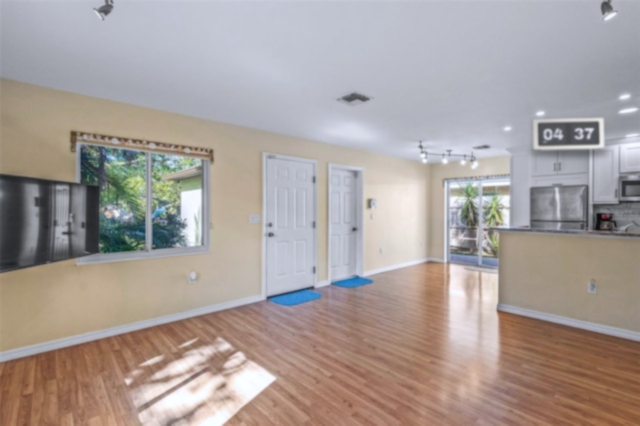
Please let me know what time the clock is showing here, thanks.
4:37
